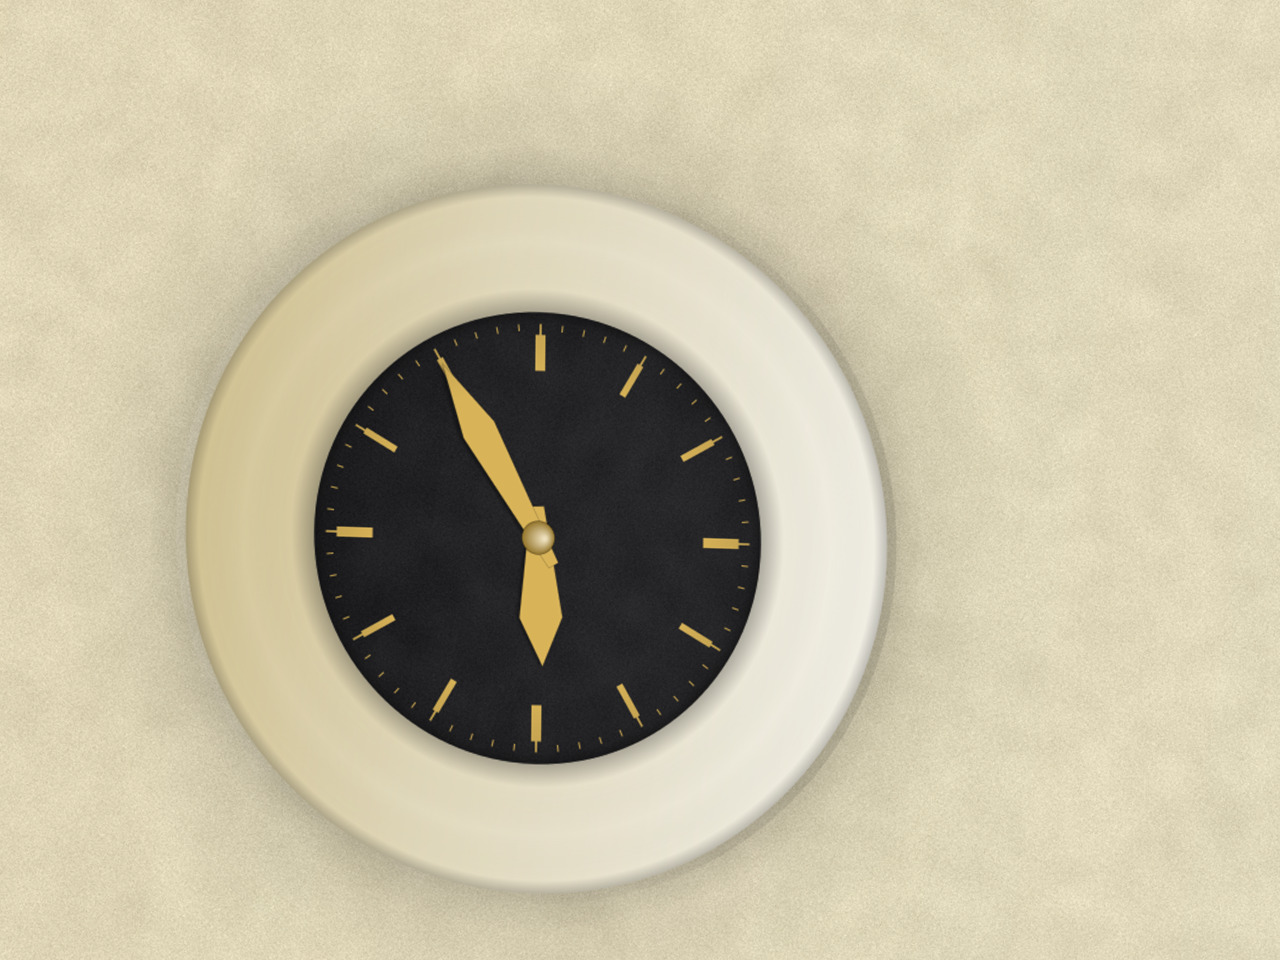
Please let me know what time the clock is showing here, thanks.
5:55
